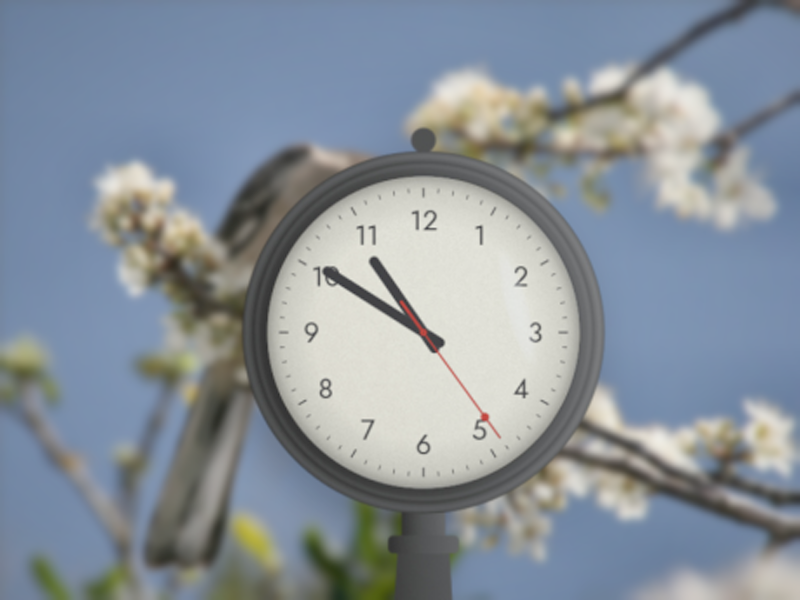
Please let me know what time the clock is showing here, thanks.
10:50:24
